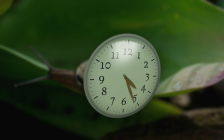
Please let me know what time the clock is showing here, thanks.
4:26
